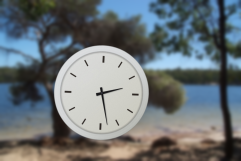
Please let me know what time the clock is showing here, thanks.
2:28
